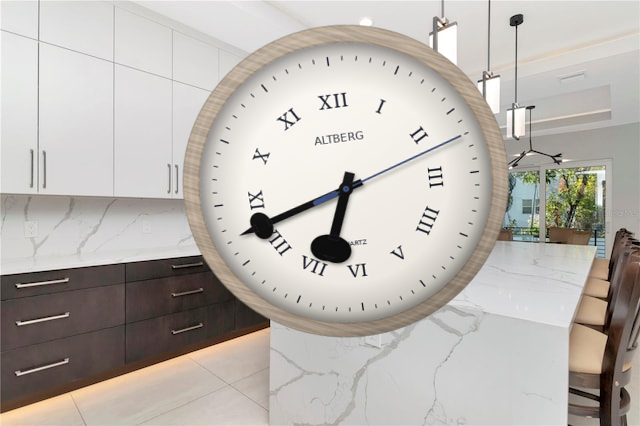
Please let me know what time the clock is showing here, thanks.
6:42:12
